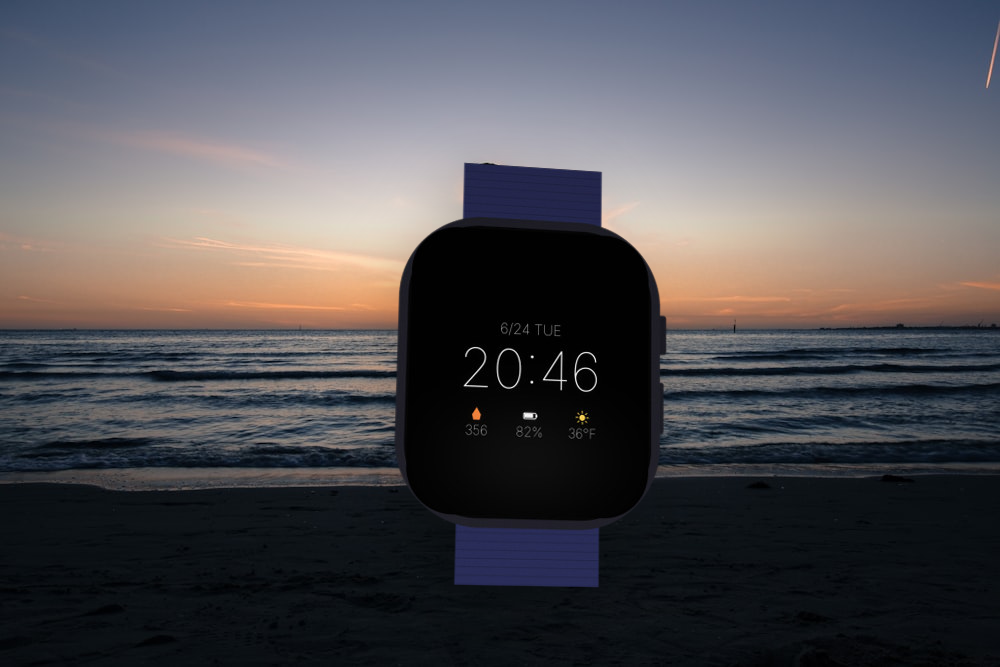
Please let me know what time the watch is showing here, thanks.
20:46
